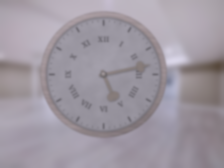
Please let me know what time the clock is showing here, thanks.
5:13
